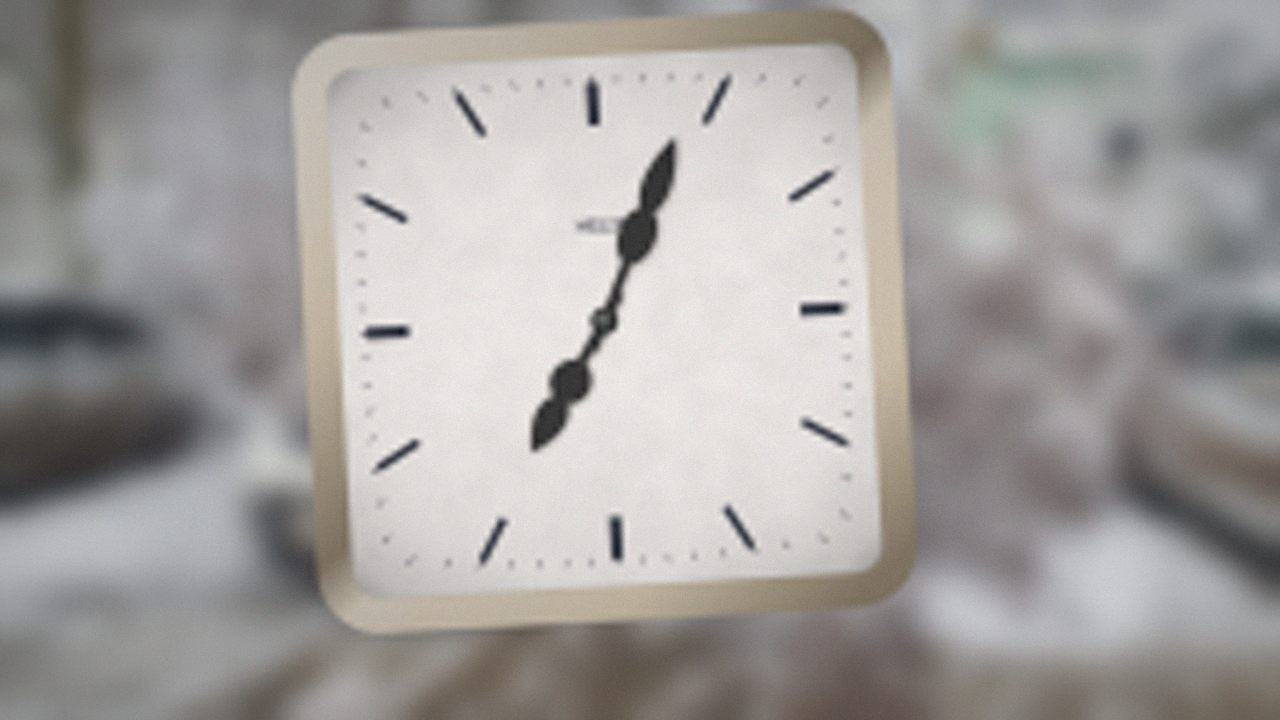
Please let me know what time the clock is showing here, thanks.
7:04
